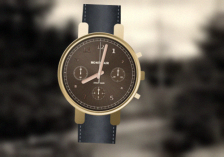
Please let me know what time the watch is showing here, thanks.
8:02
